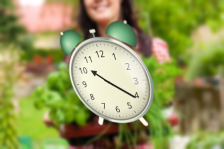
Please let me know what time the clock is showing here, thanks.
10:21
